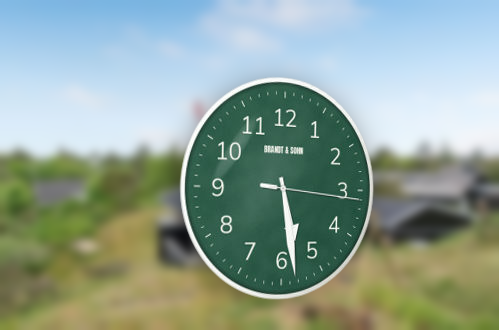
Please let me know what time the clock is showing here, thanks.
5:28:16
